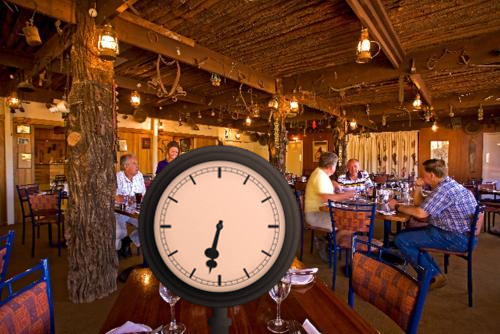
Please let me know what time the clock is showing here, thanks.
6:32
